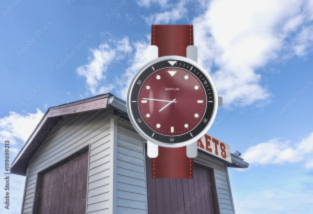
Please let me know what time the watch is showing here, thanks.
7:46
